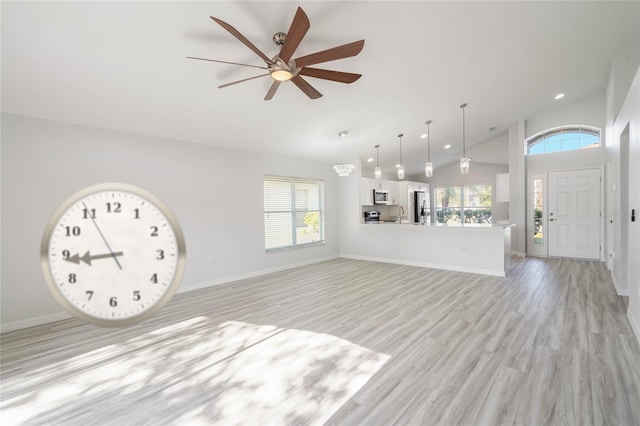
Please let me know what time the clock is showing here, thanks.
8:43:55
